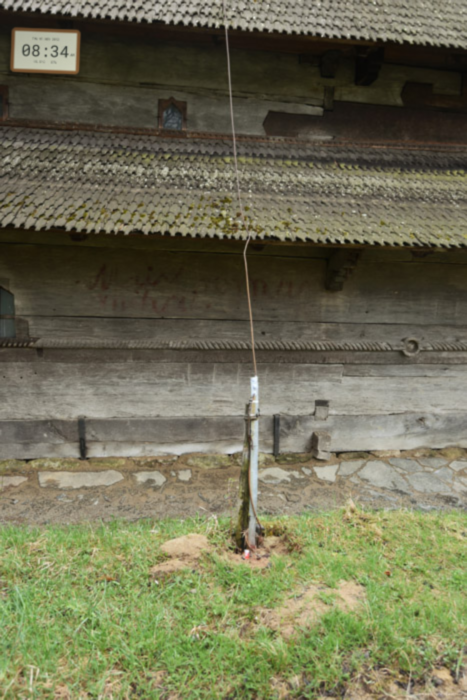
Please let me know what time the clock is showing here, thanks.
8:34
